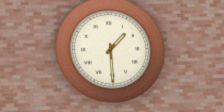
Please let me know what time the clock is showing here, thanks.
1:30
